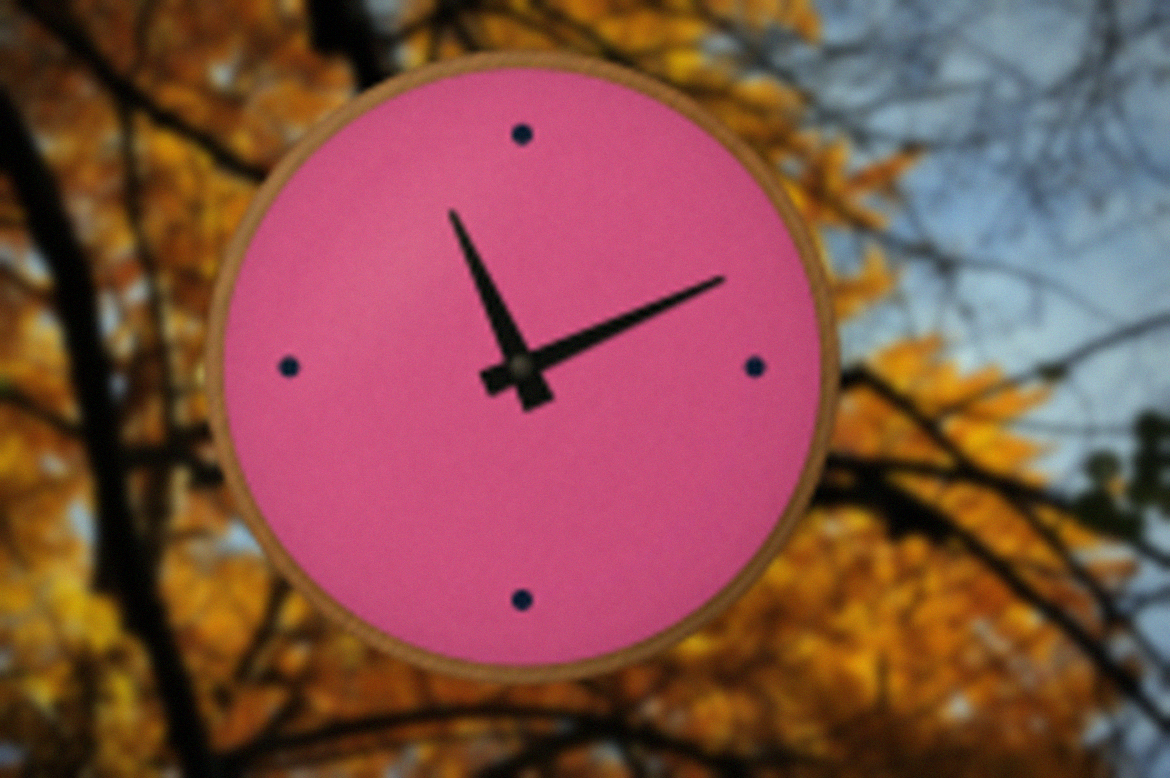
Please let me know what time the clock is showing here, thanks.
11:11
